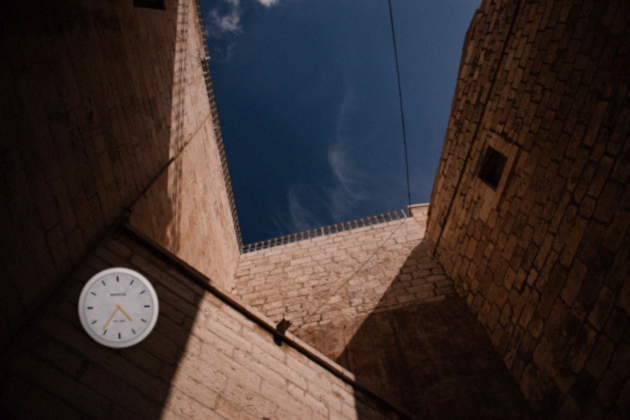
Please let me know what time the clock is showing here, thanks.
4:36
